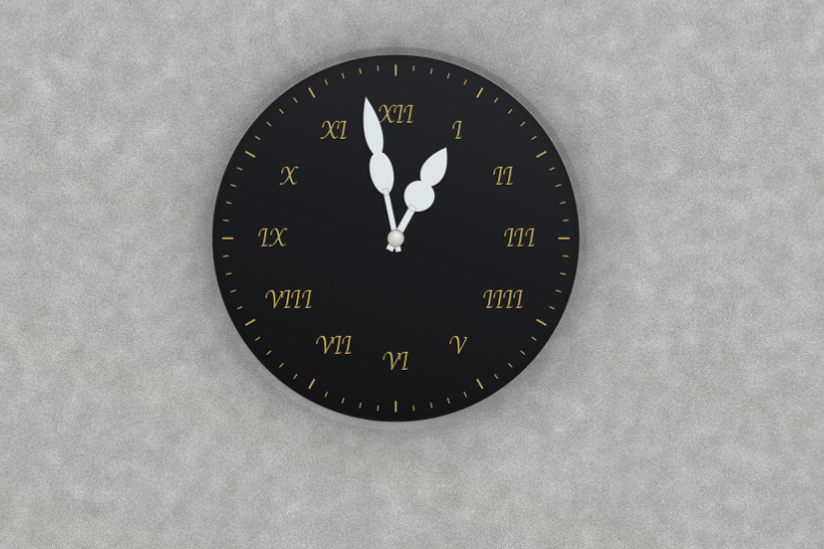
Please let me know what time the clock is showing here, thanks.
12:58
